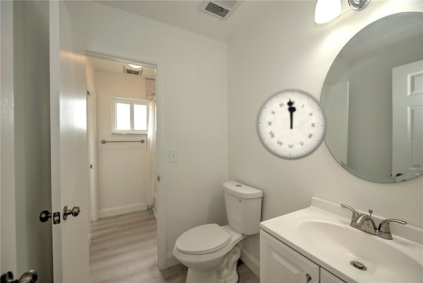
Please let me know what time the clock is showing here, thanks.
11:59
